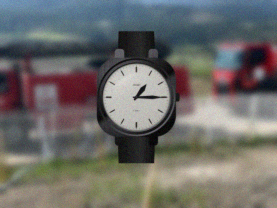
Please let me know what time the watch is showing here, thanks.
1:15
